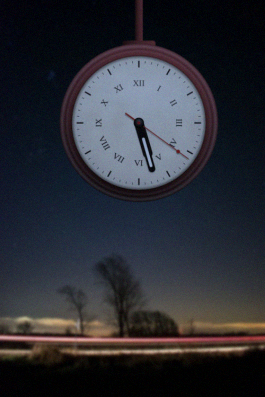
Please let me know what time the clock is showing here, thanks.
5:27:21
